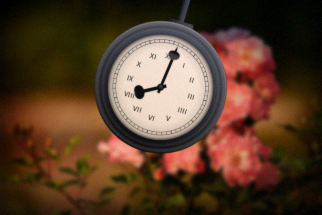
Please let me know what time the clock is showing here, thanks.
8:01
